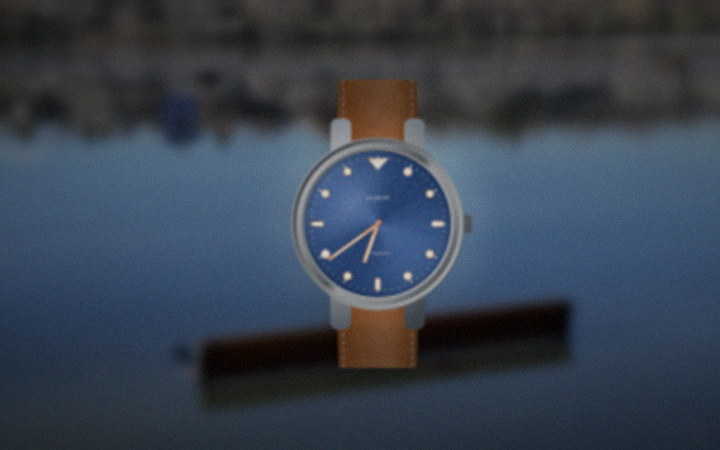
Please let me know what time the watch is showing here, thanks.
6:39
